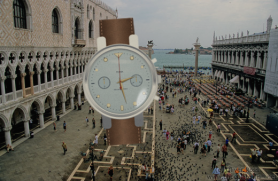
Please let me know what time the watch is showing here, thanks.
2:28
